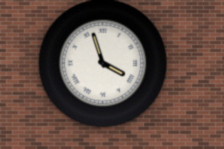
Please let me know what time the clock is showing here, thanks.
3:57
